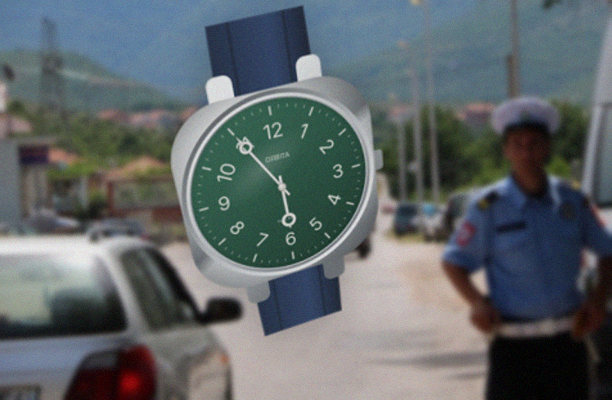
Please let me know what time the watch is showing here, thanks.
5:55
